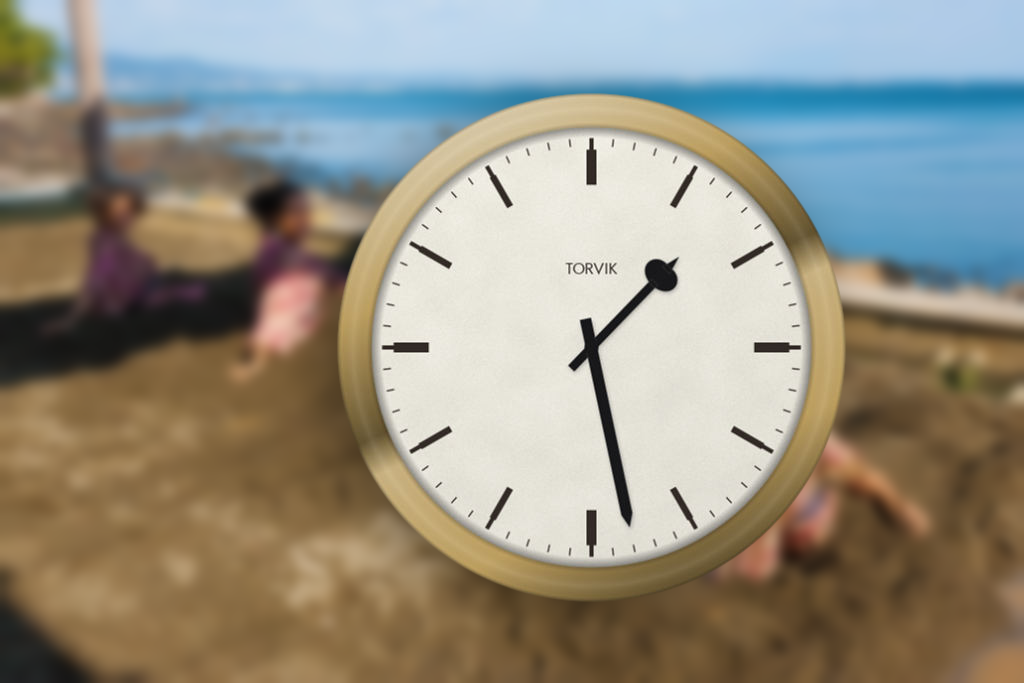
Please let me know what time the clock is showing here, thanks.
1:28
